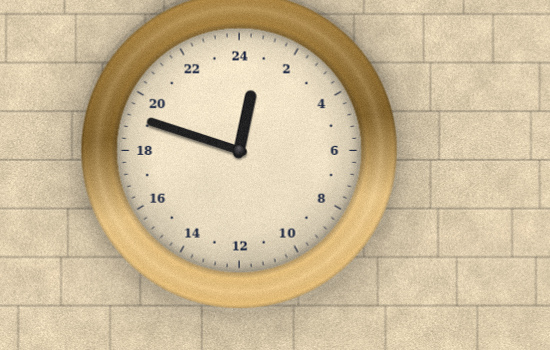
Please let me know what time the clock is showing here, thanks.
0:48
